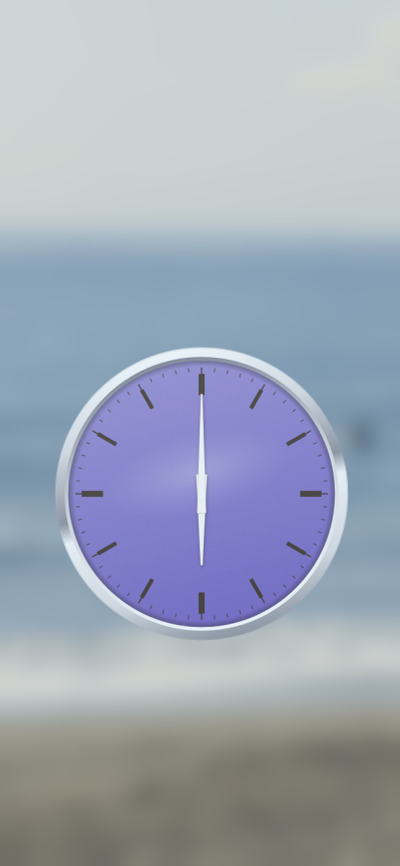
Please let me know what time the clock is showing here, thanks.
6:00
